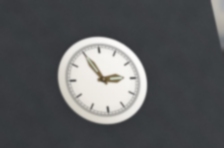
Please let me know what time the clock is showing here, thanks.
2:55
